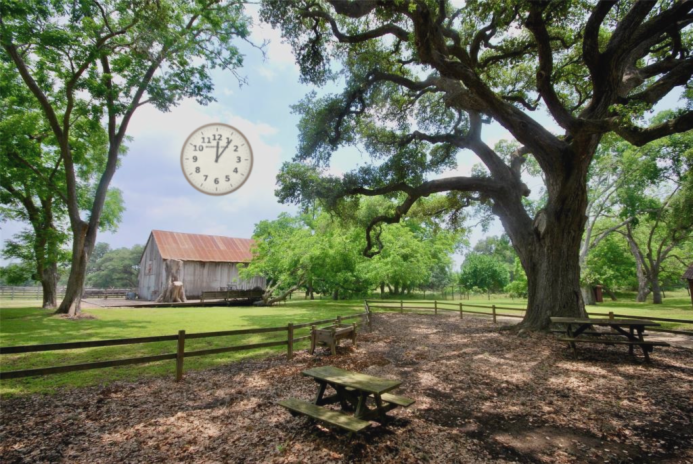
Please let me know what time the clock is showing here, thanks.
12:06
